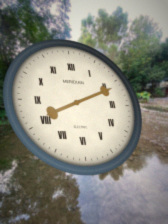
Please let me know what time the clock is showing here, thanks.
8:11
